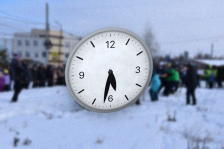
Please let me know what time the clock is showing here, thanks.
5:32
